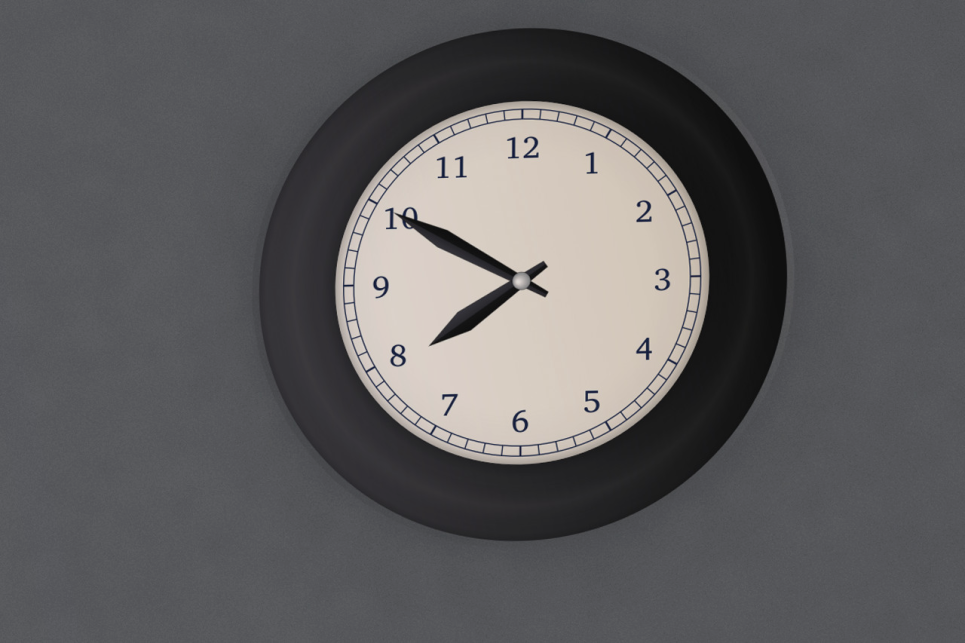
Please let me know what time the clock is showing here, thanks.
7:50
